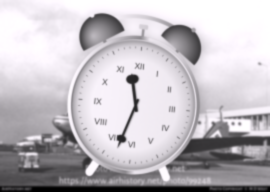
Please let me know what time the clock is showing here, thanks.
11:33
